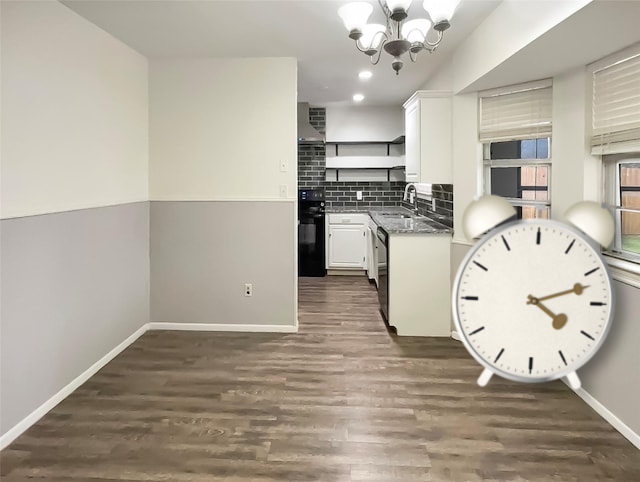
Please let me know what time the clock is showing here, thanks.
4:12
